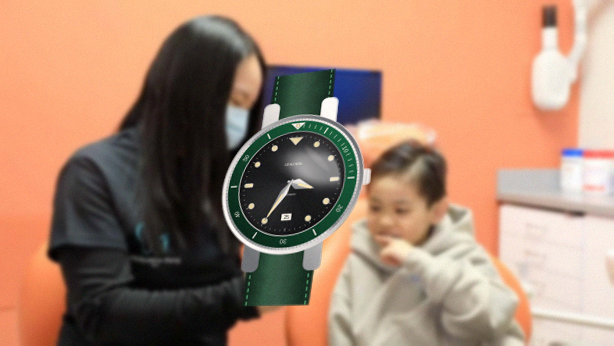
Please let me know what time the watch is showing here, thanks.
3:35
